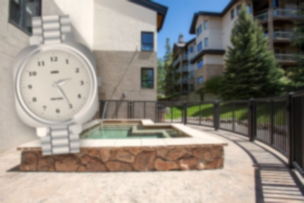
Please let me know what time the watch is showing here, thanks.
2:25
